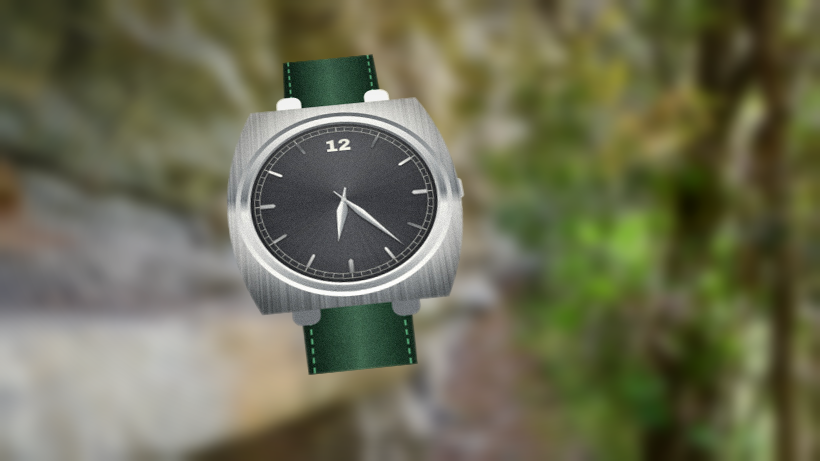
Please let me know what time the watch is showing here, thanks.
6:23
